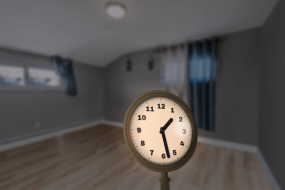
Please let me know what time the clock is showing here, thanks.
1:28
